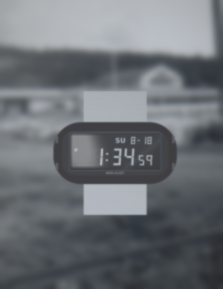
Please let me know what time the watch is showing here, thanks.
1:34:59
